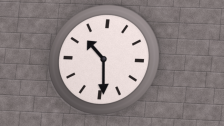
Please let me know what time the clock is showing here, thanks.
10:29
